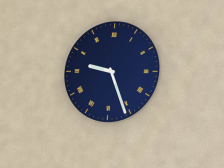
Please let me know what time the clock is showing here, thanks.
9:26
